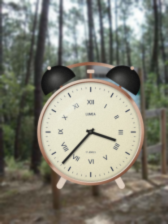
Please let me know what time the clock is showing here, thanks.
3:37
